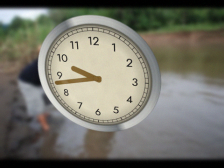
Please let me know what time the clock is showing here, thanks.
9:43
